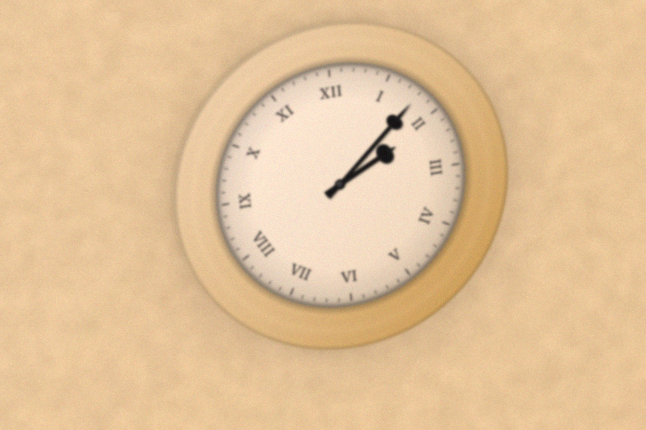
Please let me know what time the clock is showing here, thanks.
2:08
